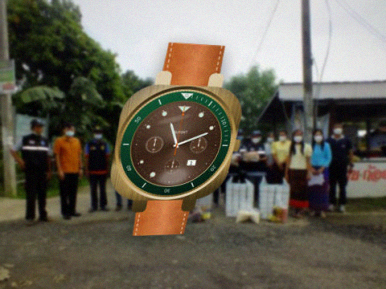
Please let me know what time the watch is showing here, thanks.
11:11
